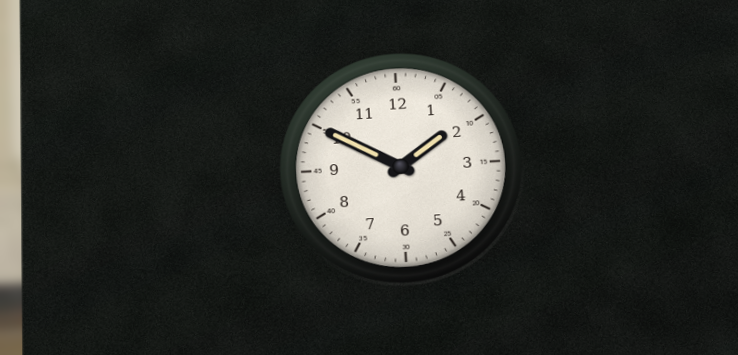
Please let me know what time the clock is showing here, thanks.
1:50
